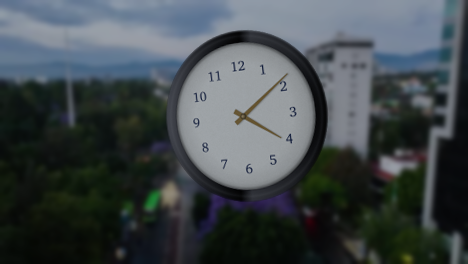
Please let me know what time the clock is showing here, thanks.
4:09
